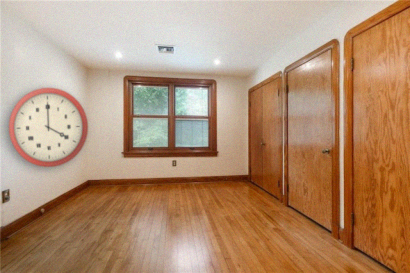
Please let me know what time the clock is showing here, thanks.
4:00
